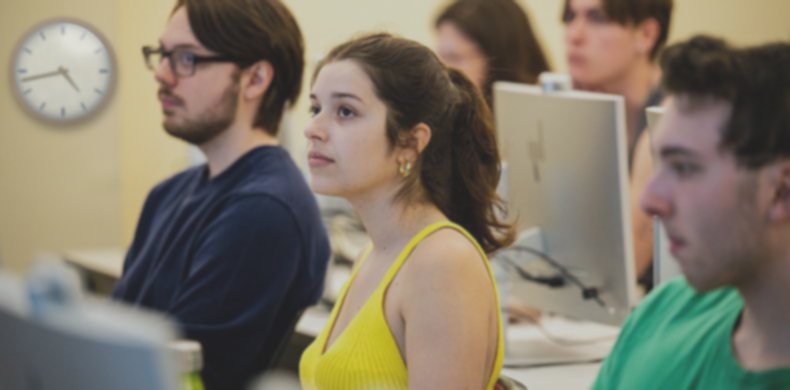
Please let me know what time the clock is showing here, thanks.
4:43
